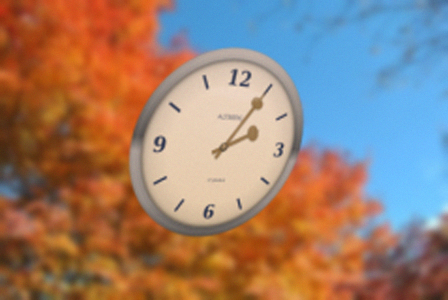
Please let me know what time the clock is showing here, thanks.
2:05
